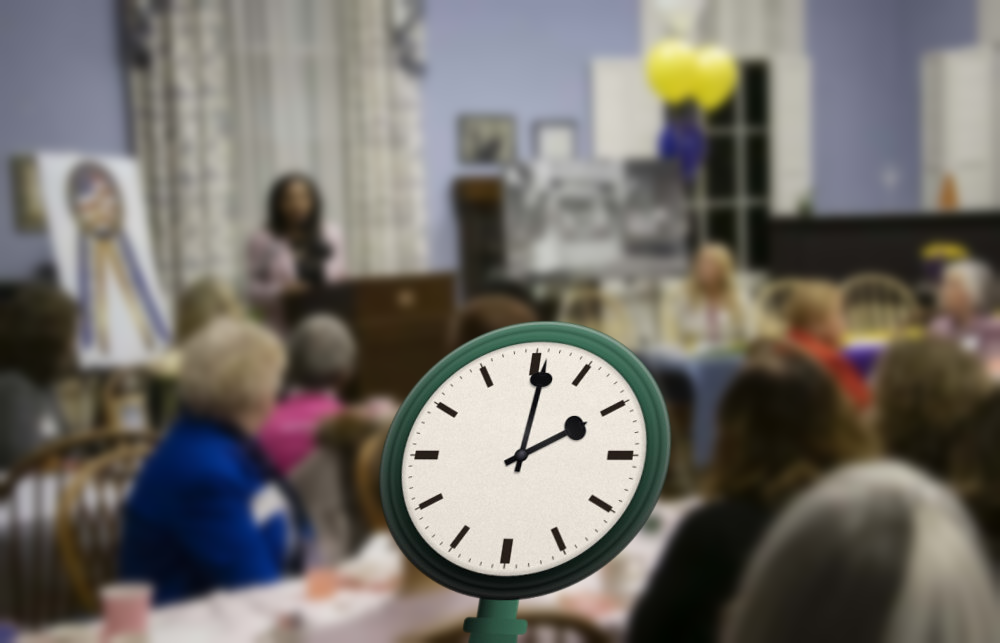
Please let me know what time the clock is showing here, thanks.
2:01
